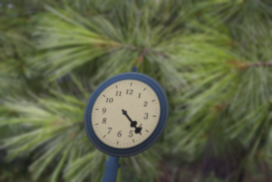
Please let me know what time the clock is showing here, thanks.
4:22
